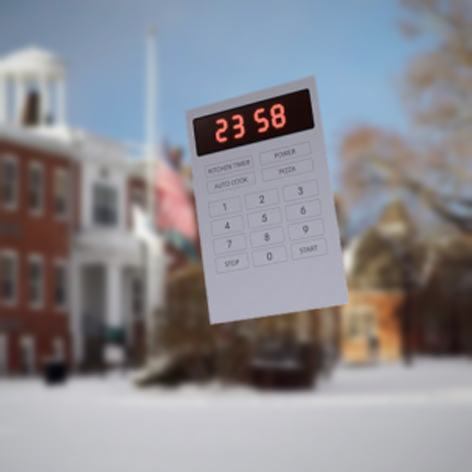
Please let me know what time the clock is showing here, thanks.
23:58
